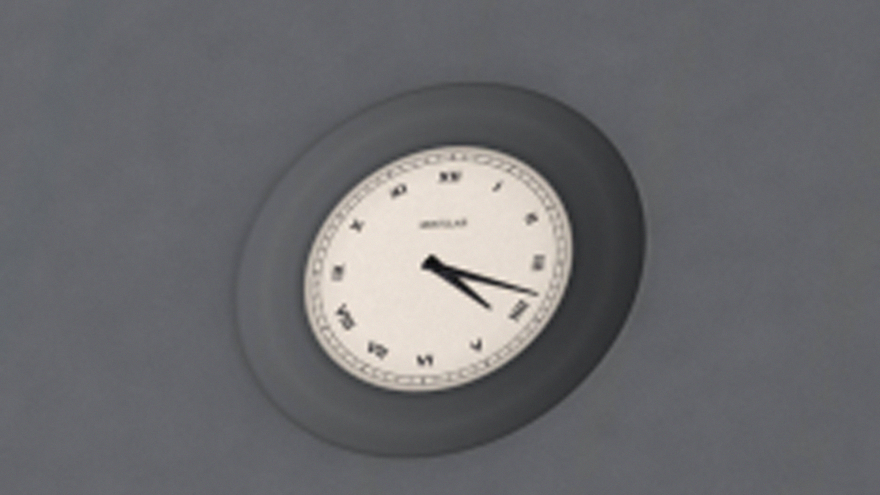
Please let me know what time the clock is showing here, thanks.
4:18
